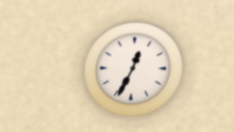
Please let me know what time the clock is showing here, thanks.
12:34
